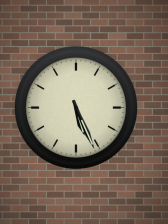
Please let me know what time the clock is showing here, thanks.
5:26
